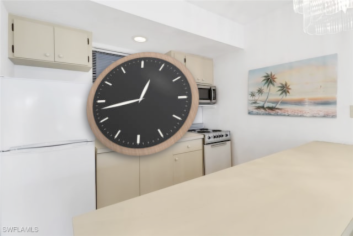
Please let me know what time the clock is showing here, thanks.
12:43
